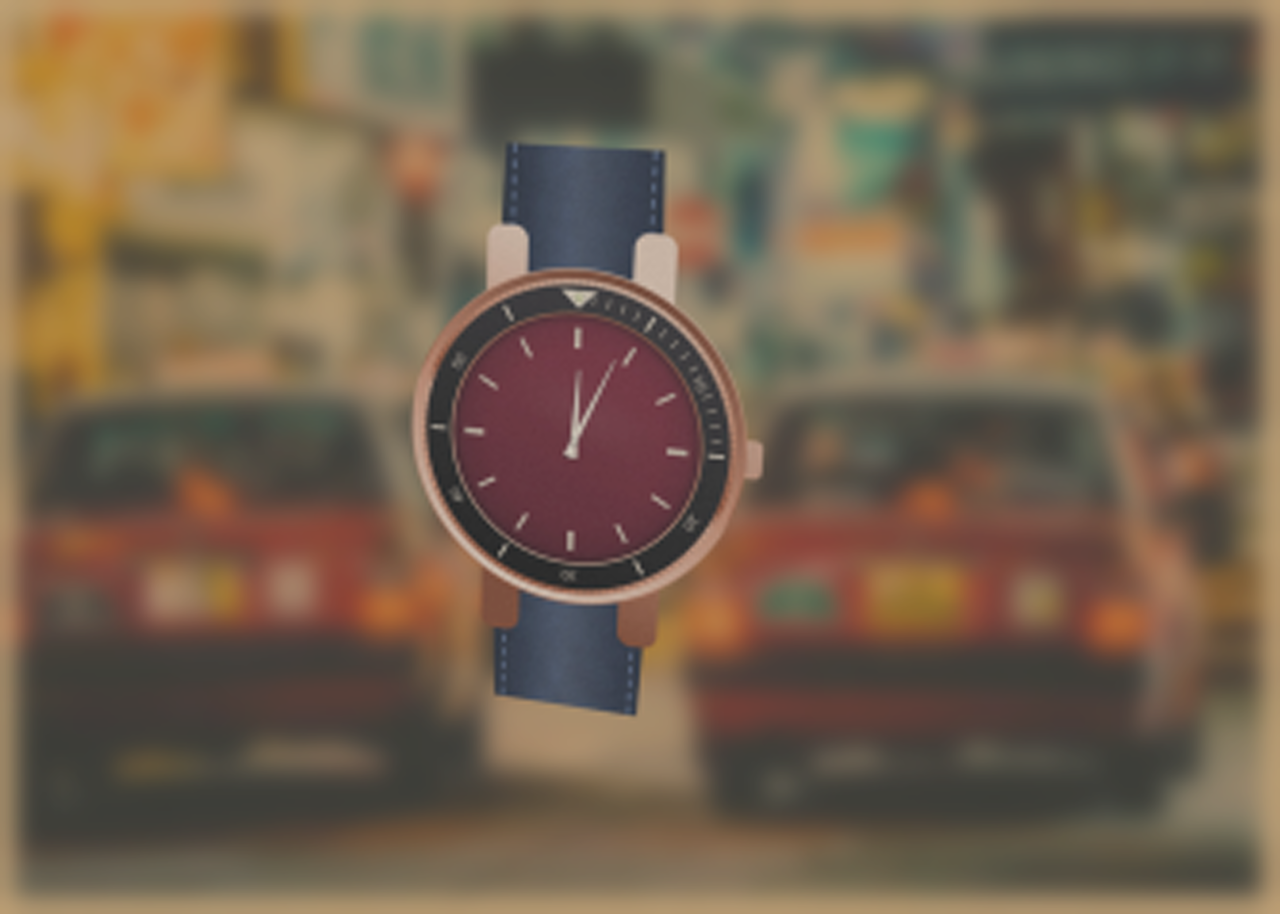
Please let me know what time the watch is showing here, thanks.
12:04
